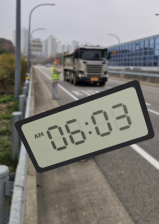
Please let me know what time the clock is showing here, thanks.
6:03
